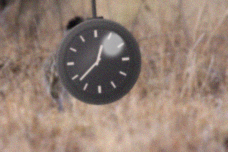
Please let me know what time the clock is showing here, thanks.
12:38
